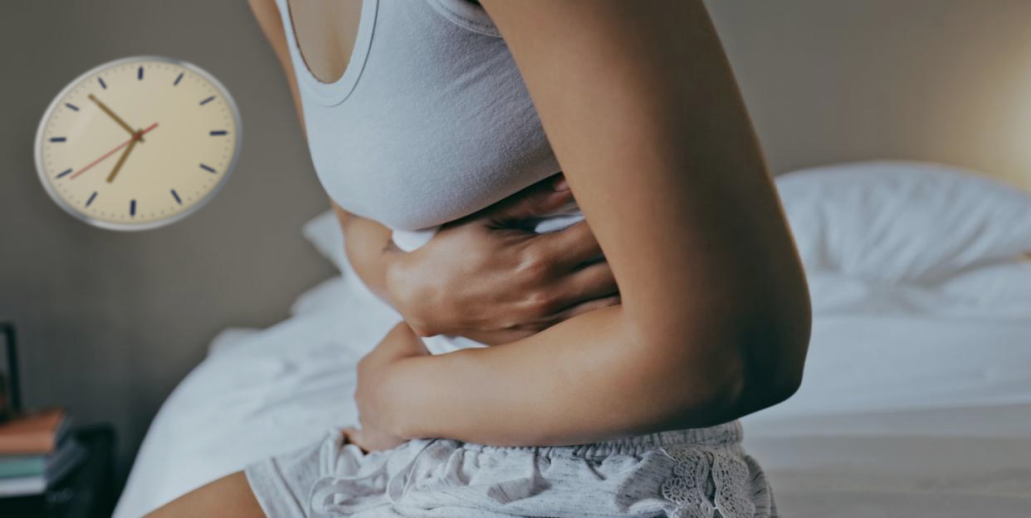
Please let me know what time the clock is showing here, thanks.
6:52:39
